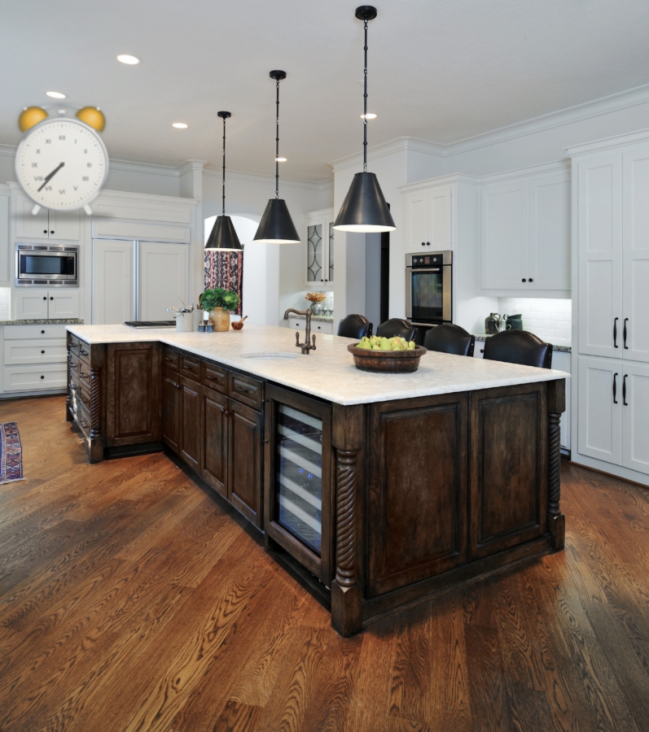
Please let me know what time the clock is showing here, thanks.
7:37
